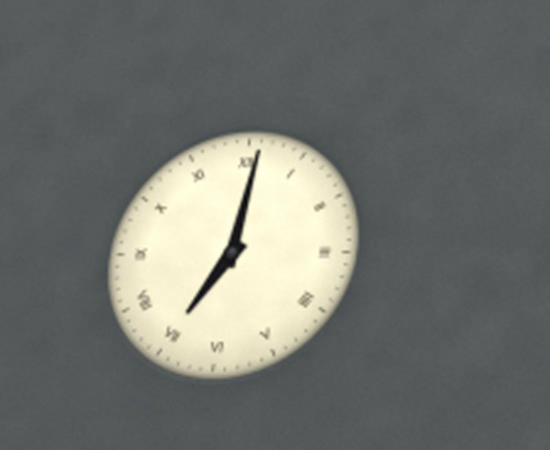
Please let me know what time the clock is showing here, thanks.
7:01
